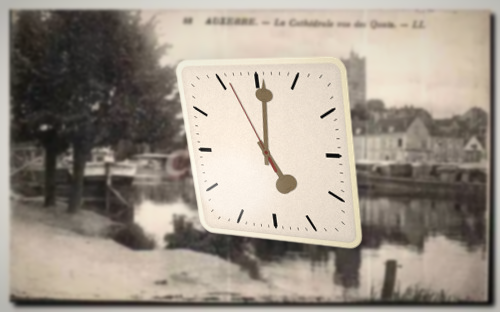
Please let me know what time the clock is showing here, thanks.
5:00:56
